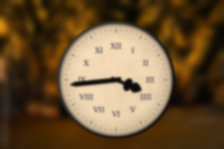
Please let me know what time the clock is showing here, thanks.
3:44
